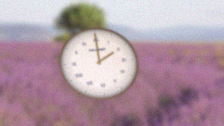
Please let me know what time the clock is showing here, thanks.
2:00
